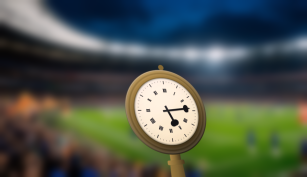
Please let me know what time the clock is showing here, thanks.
5:14
